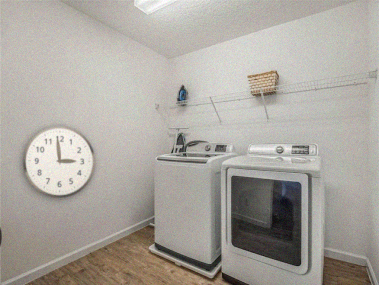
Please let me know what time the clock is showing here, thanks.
2:59
